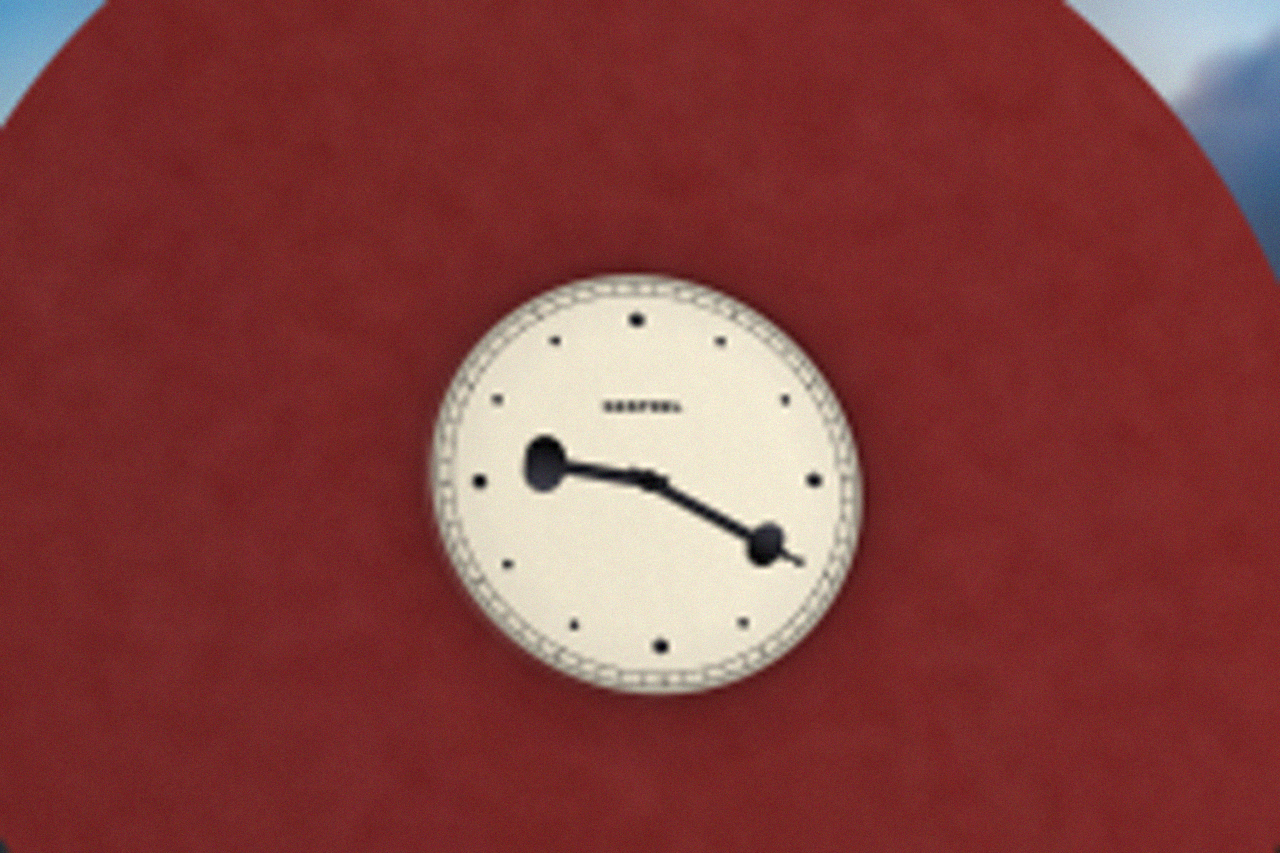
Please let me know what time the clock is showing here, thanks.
9:20
